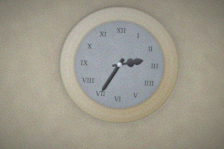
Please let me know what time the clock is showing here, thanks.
2:35
